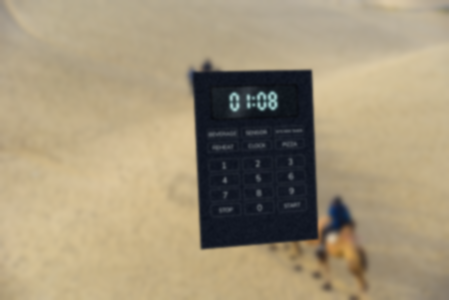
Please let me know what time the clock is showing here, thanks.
1:08
